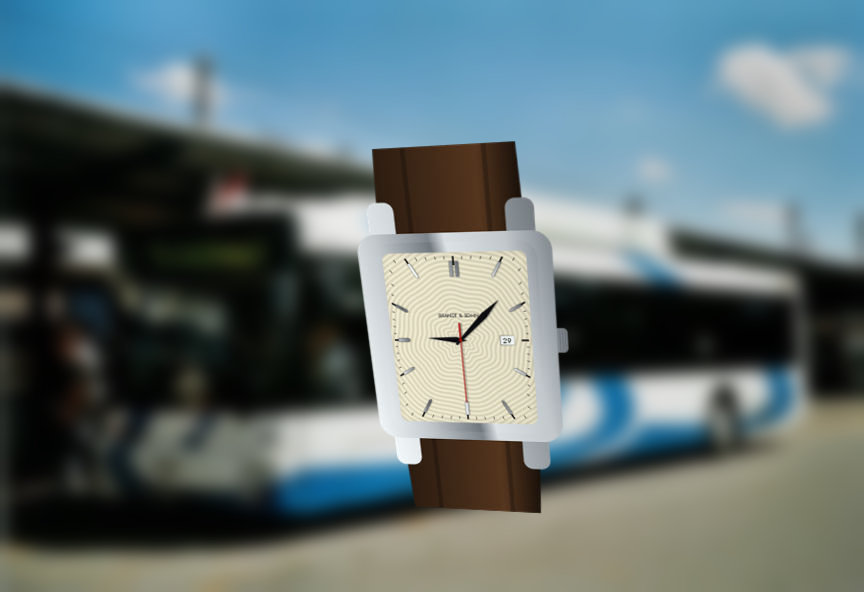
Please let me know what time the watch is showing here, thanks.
9:07:30
